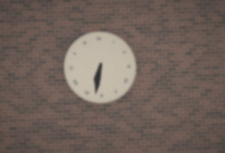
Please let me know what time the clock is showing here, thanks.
6:32
